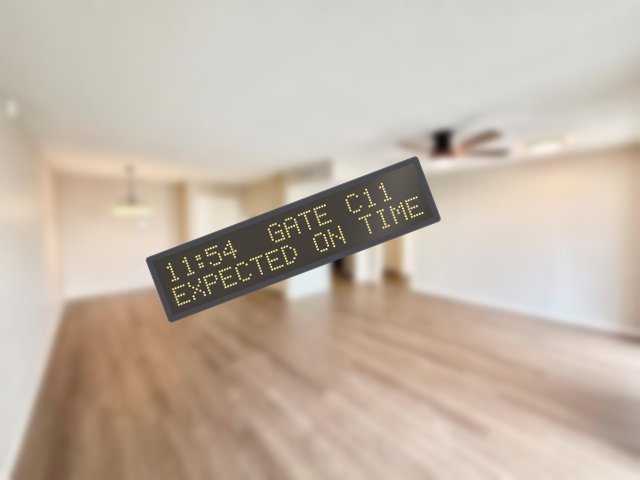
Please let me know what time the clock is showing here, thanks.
11:54
